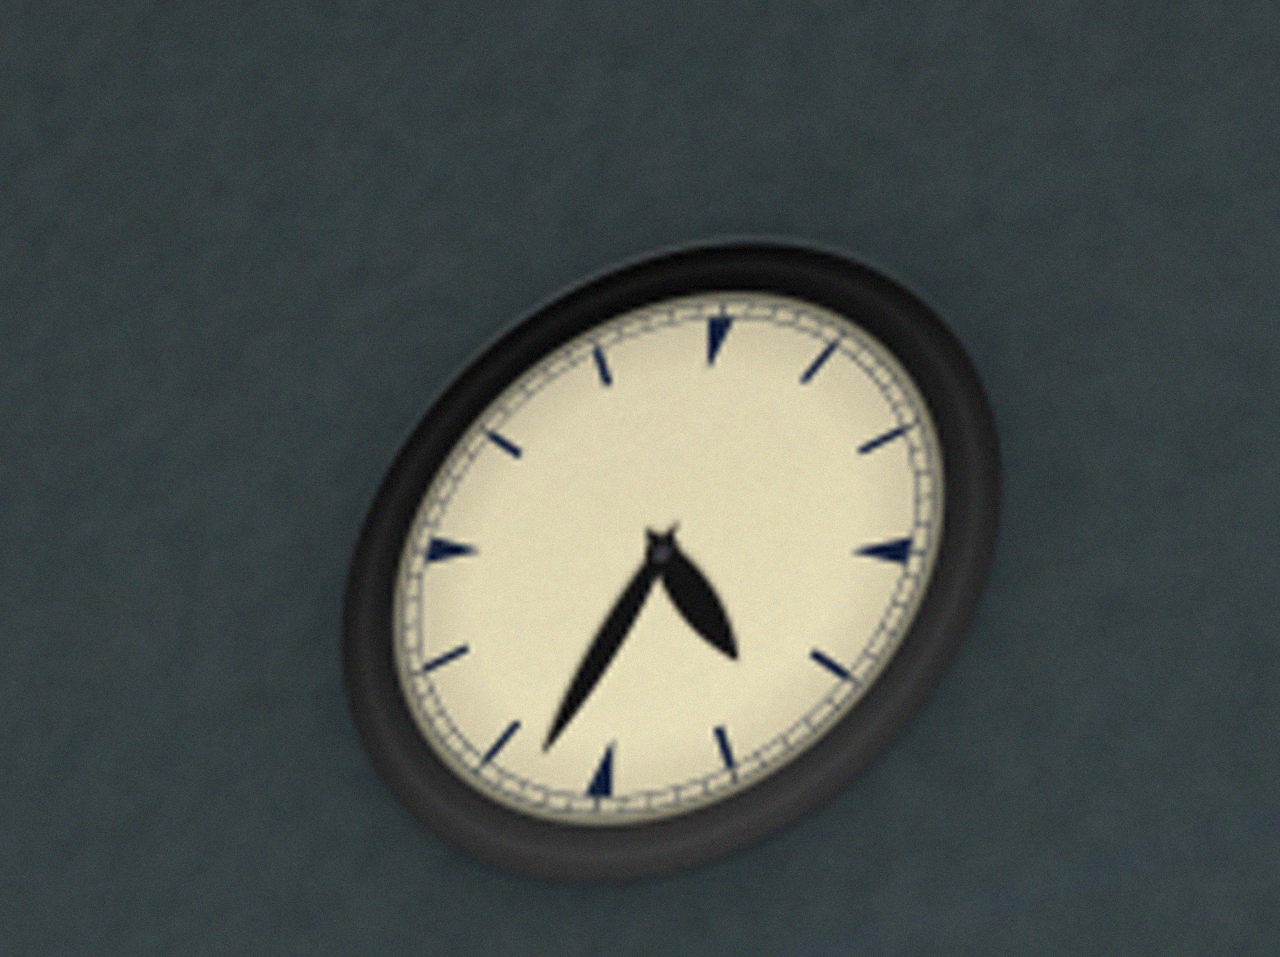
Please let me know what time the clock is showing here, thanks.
4:33
